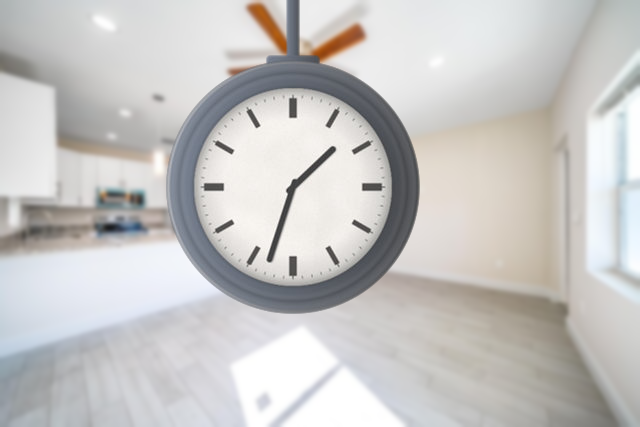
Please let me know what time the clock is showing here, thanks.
1:33
